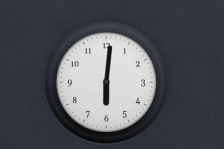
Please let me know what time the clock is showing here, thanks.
6:01
